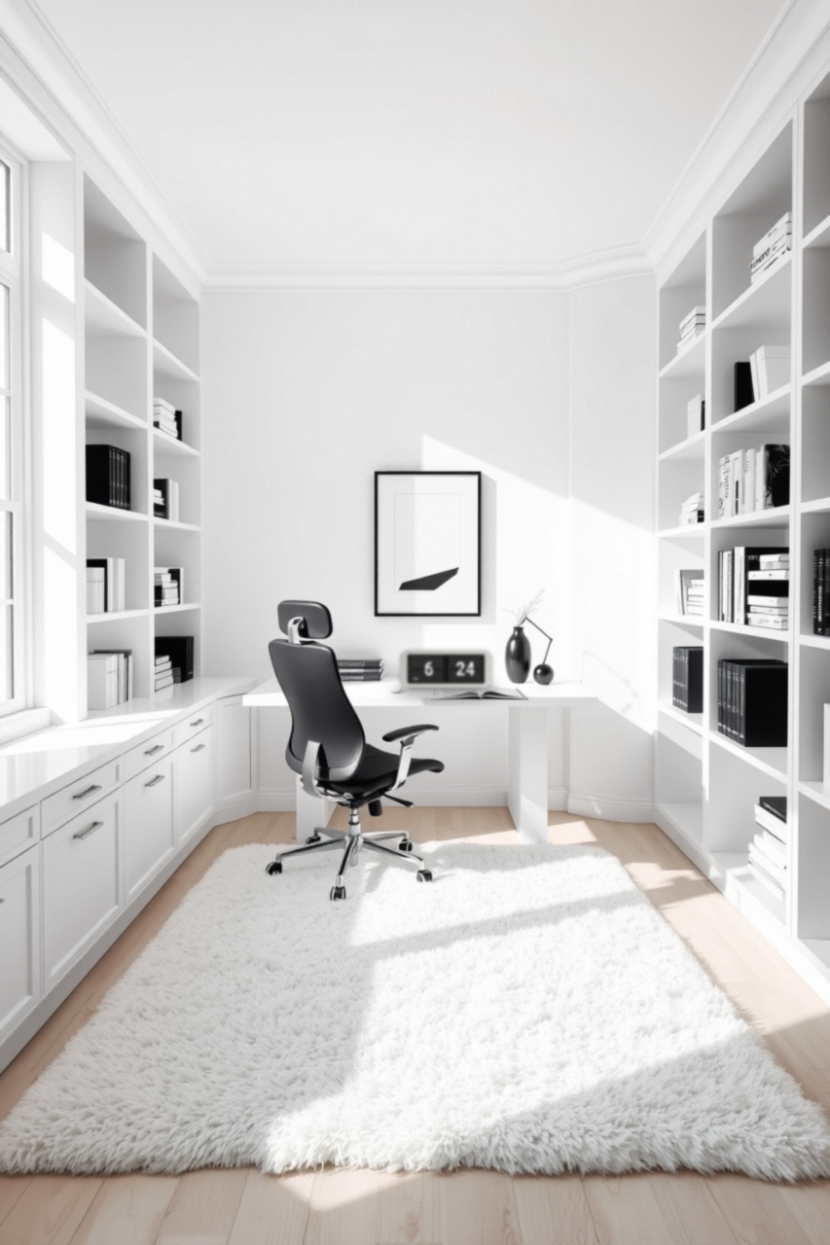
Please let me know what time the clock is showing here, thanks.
6:24
